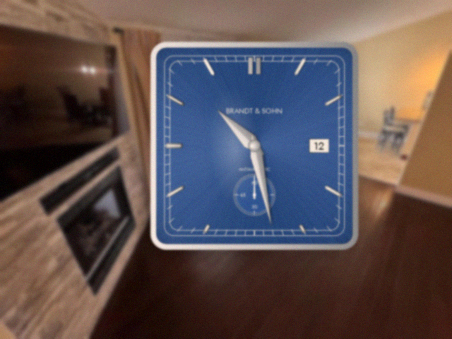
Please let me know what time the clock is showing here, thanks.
10:28
